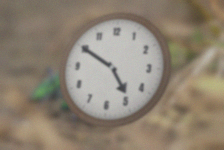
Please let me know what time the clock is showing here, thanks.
4:50
